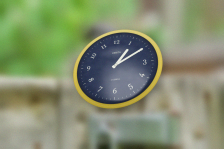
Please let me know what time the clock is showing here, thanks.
1:10
